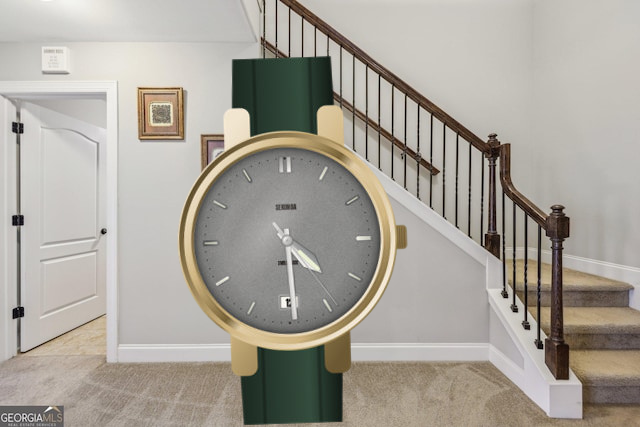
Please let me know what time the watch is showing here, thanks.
4:29:24
